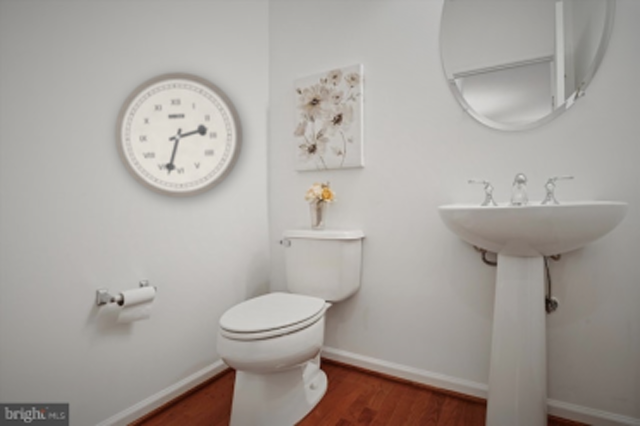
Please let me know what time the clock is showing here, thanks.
2:33
